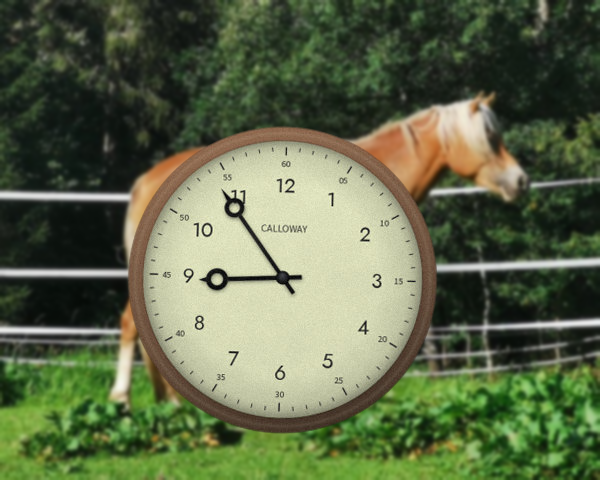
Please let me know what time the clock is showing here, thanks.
8:54
